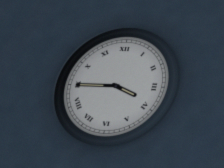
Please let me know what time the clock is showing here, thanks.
3:45
